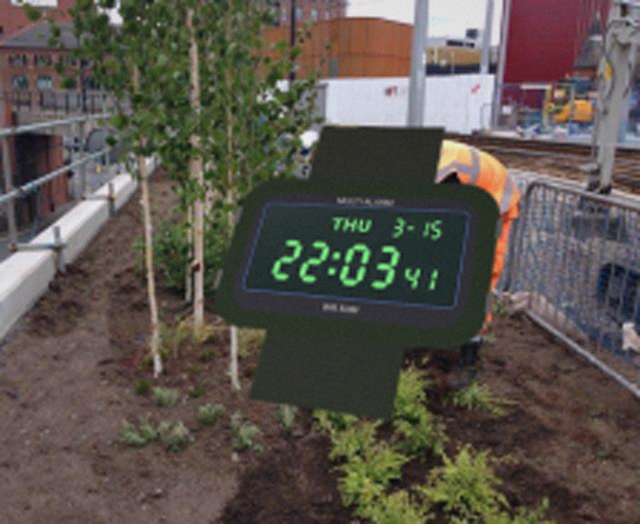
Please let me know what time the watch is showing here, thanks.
22:03:41
